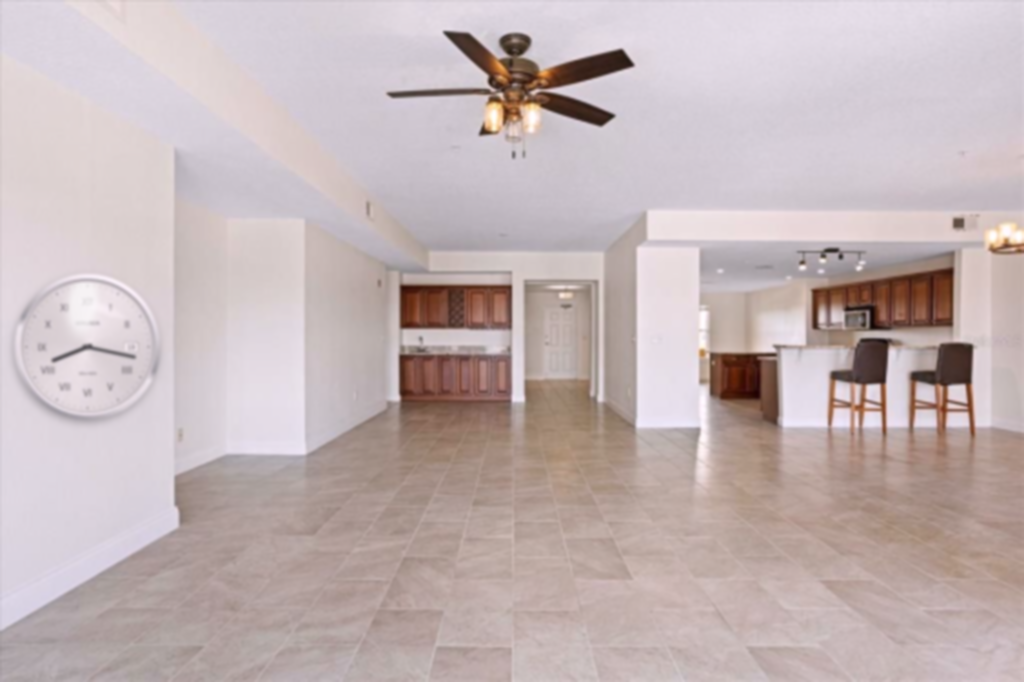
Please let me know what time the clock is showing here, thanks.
8:17
